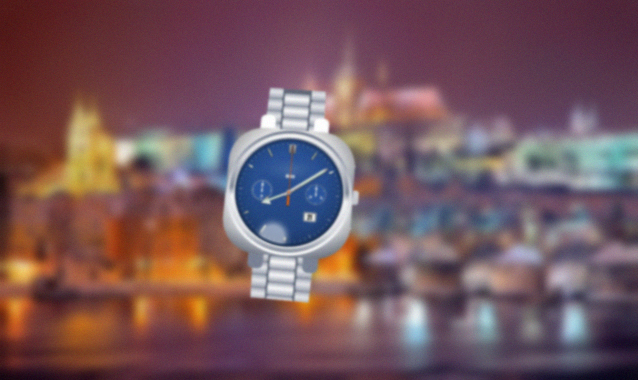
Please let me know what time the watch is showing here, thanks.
8:09
